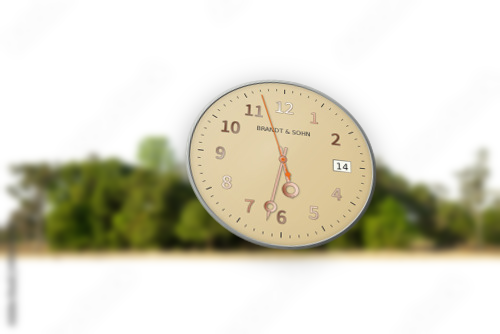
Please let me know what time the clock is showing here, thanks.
5:31:57
